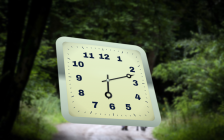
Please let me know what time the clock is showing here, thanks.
6:12
